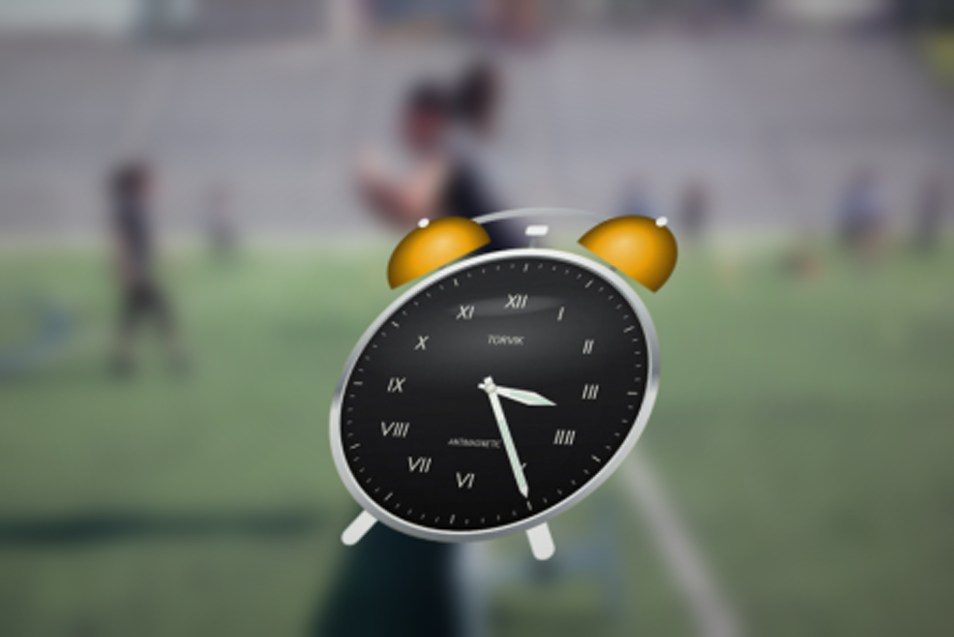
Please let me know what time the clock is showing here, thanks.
3:25
